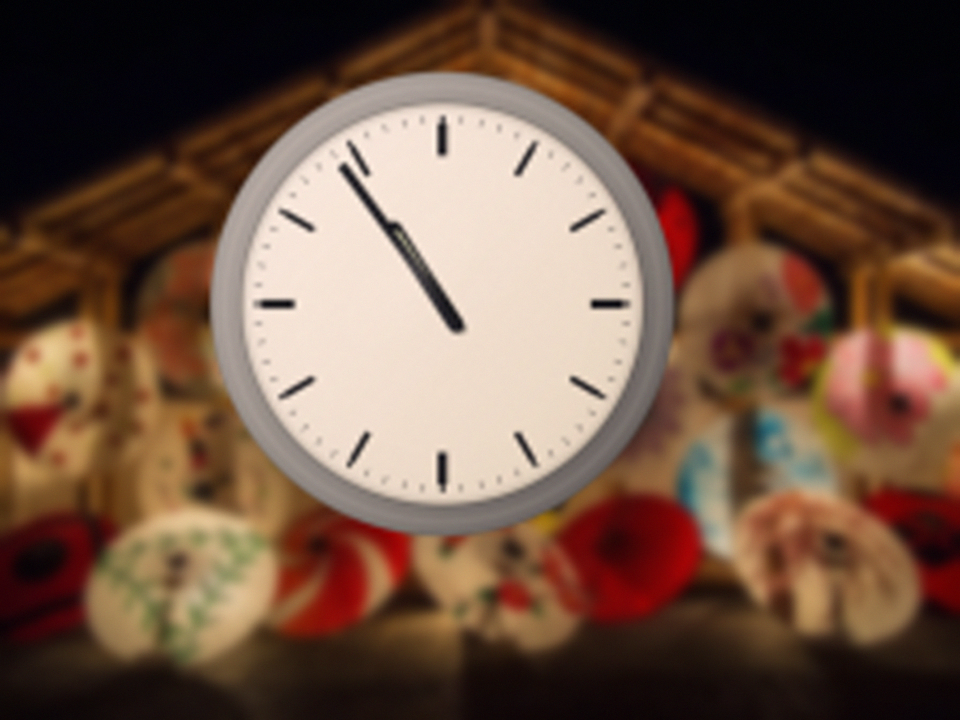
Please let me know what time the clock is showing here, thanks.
10:54
